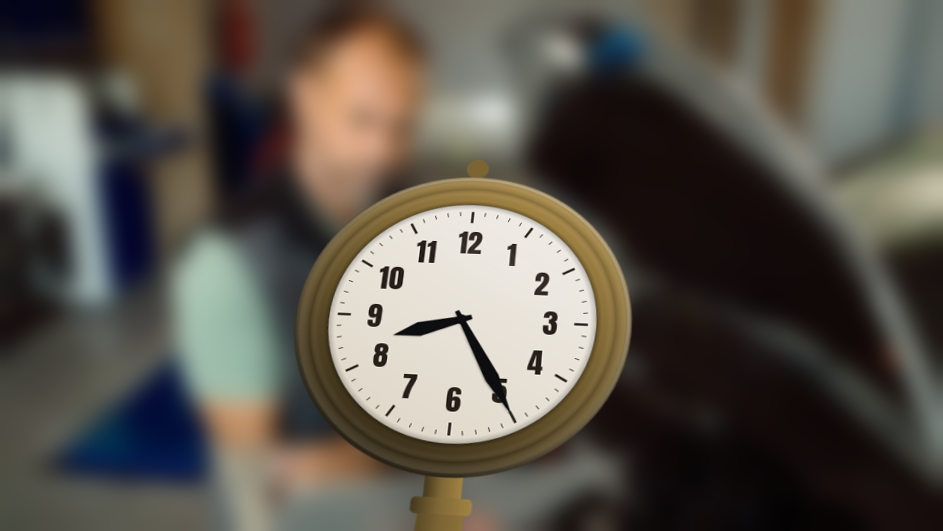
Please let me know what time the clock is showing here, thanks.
8:25
